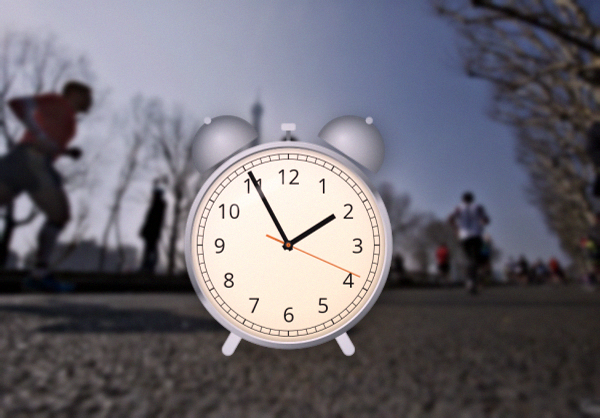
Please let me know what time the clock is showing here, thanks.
1:55:19
